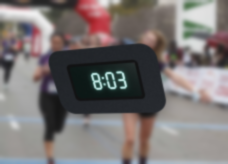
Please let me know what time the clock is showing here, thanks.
8:03
